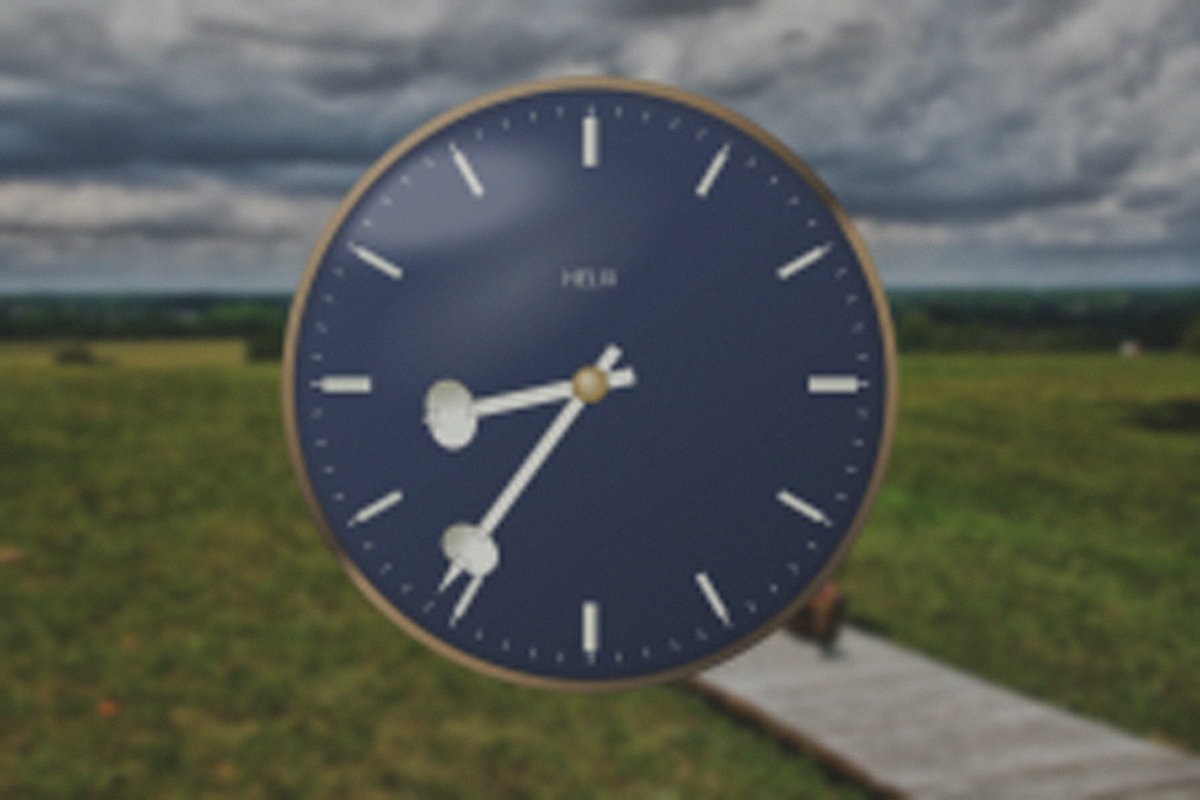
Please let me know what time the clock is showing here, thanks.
8:36
